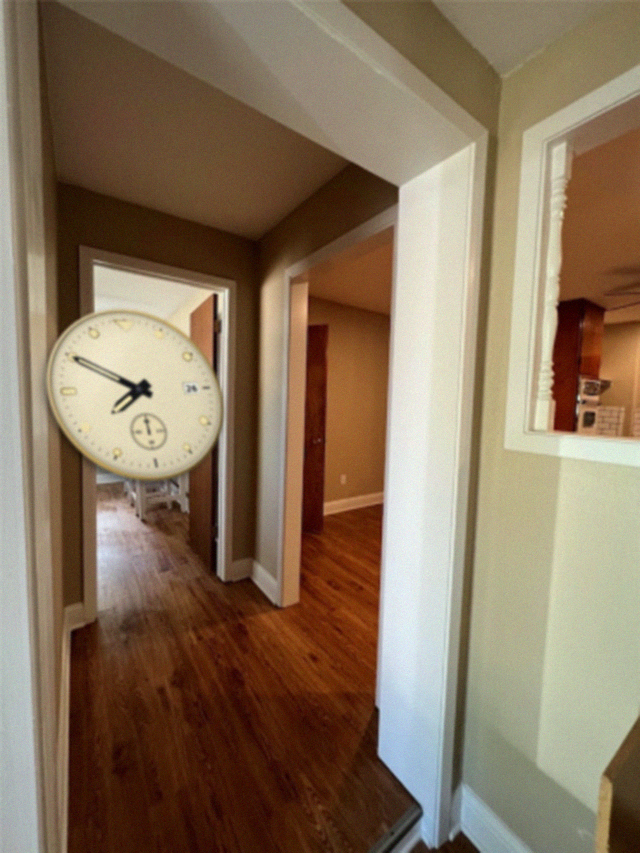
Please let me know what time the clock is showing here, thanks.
7:50
